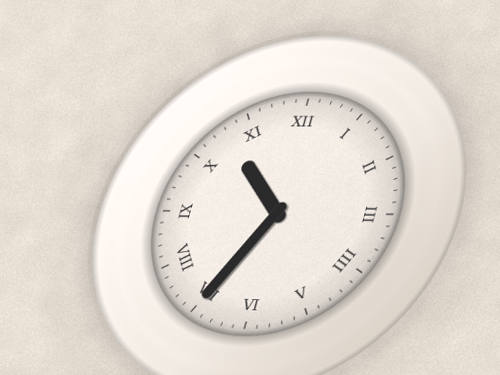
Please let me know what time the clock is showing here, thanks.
10:35
